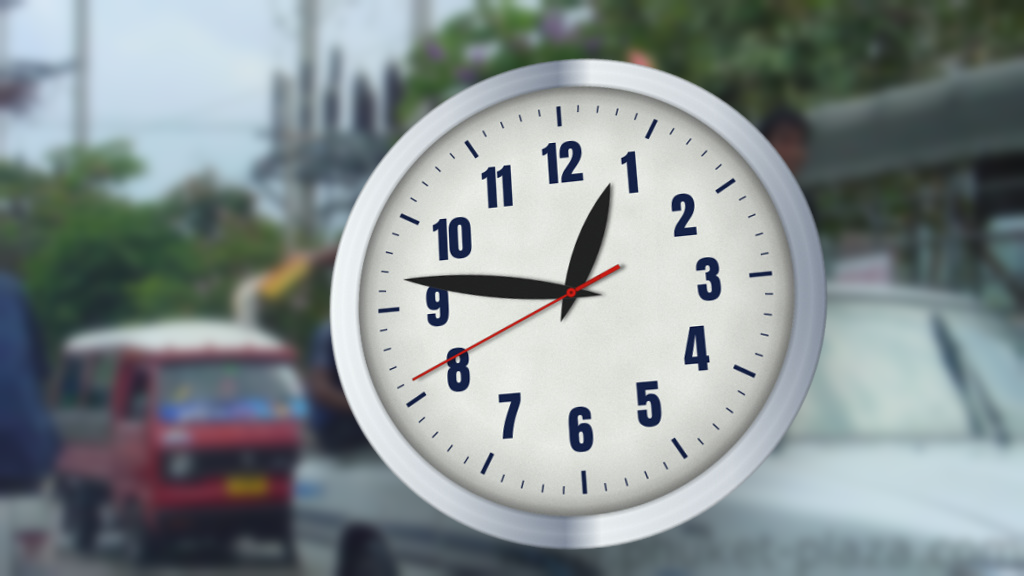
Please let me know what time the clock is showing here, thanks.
12:46:41
